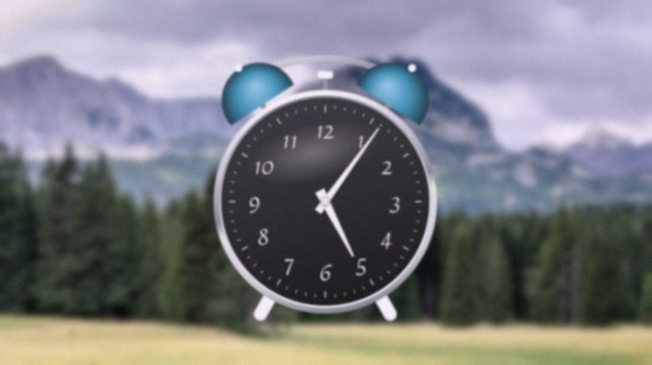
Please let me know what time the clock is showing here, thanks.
5:06
